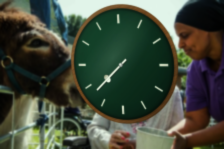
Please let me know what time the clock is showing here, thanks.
7:38
